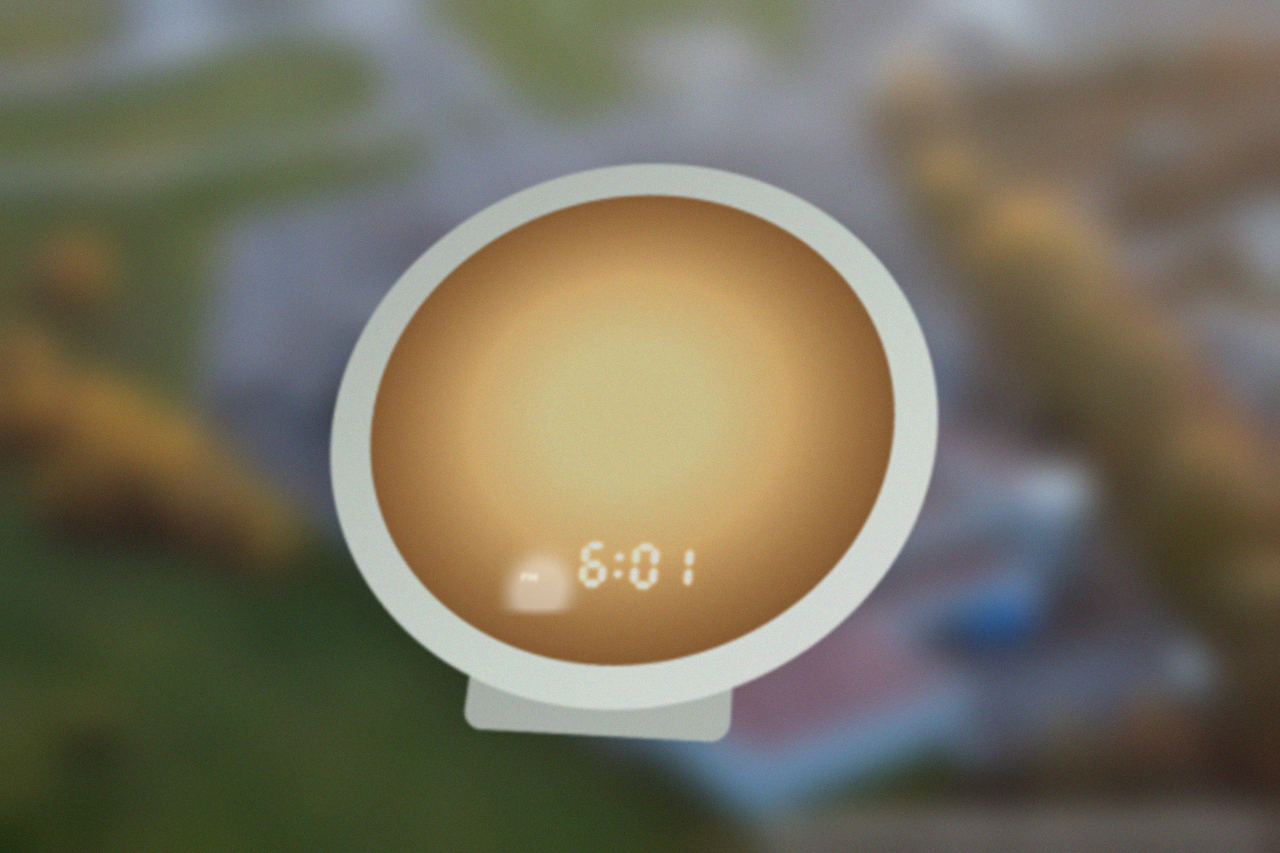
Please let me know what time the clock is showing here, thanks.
6:01
